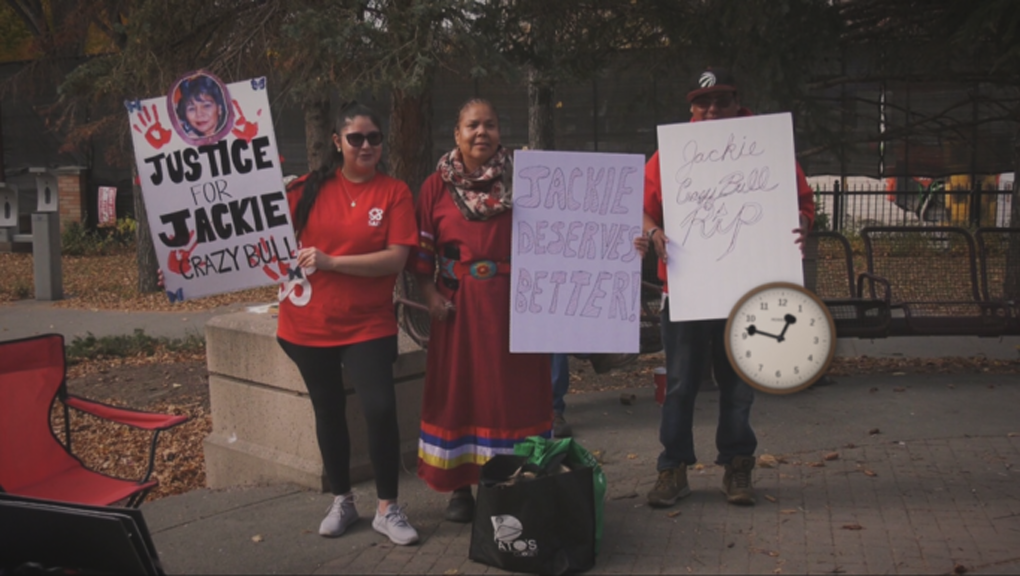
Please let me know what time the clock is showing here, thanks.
12:47
